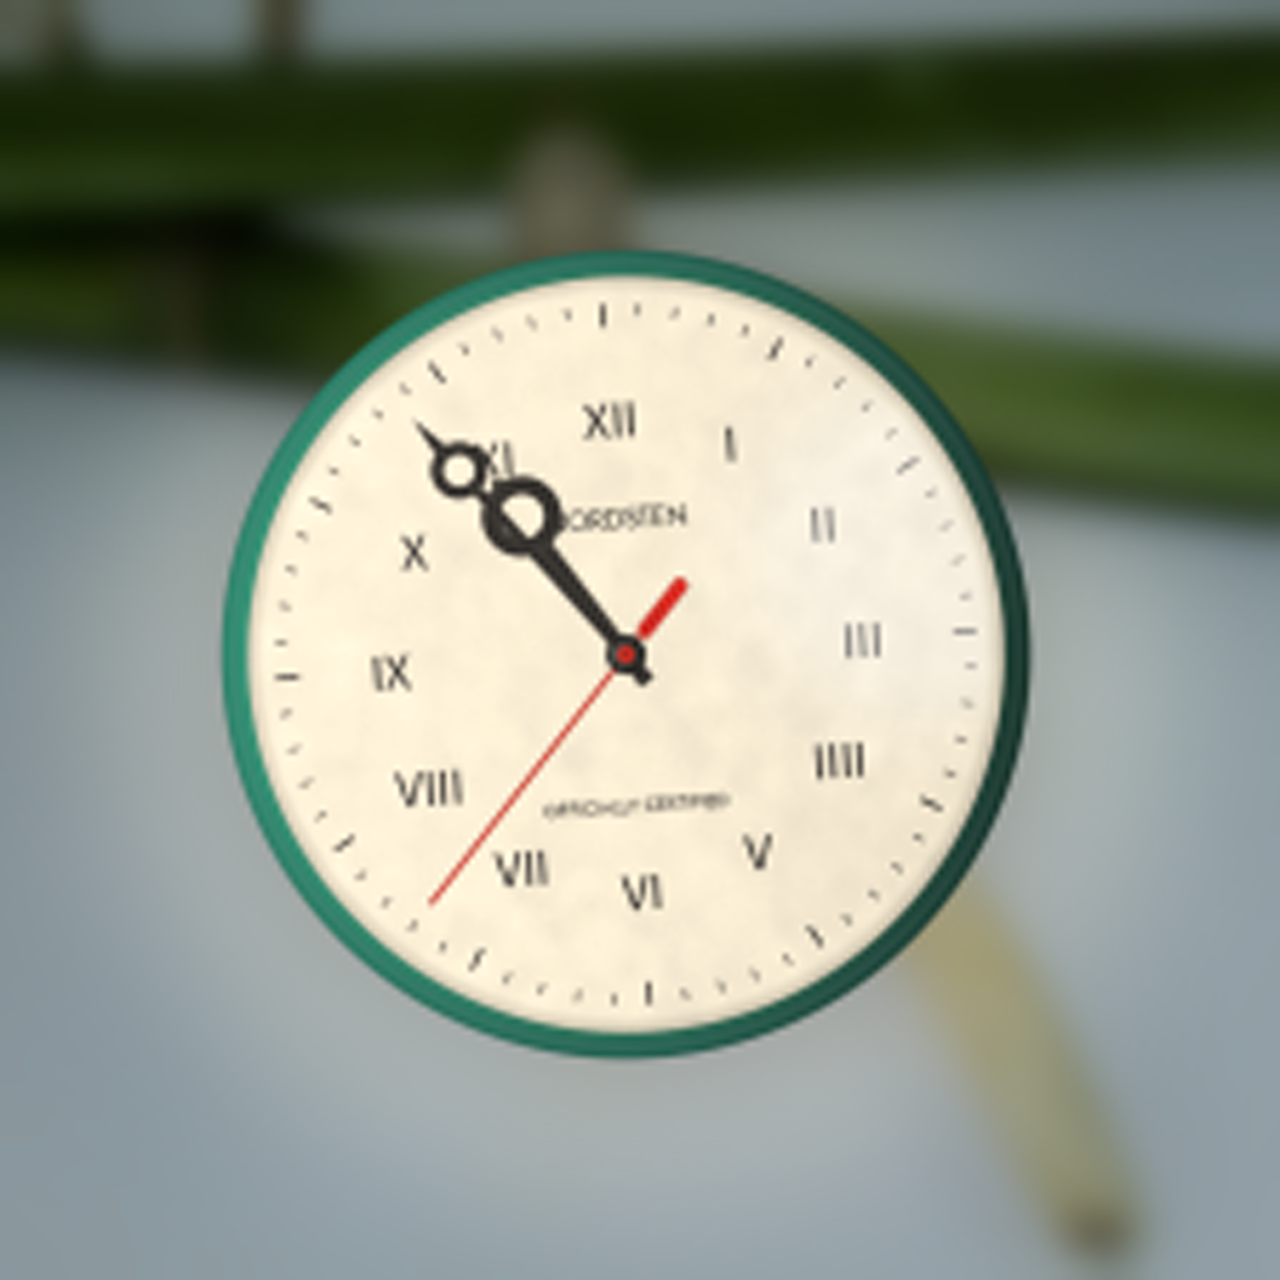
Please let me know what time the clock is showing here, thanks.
10:53:37
